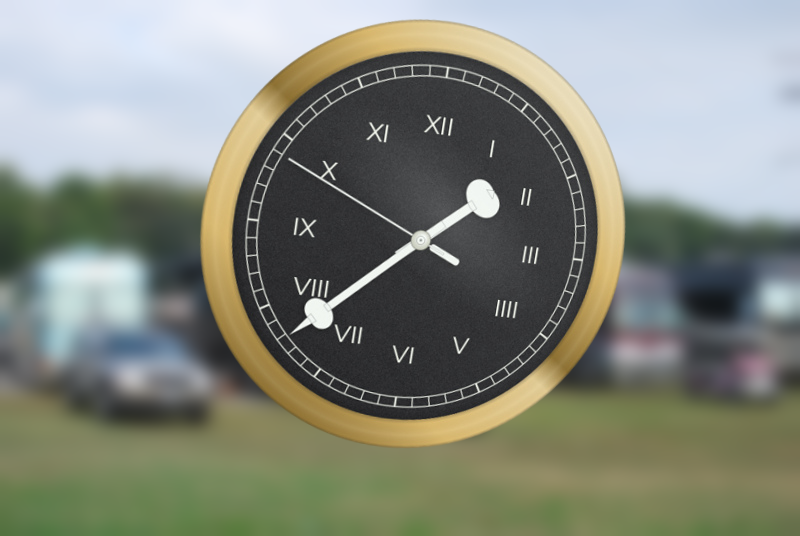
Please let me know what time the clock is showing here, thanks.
1:37:49
